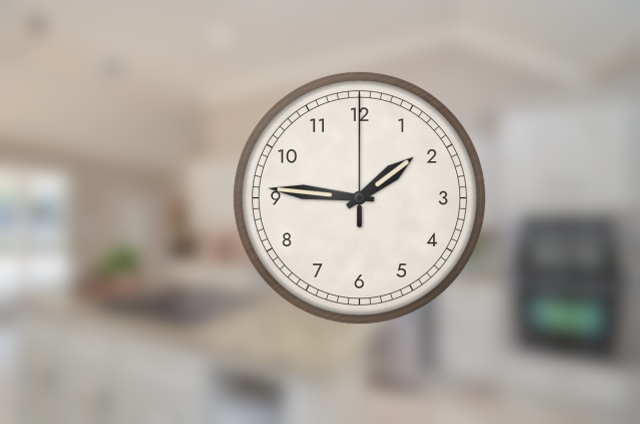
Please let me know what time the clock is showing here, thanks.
1:46:00
